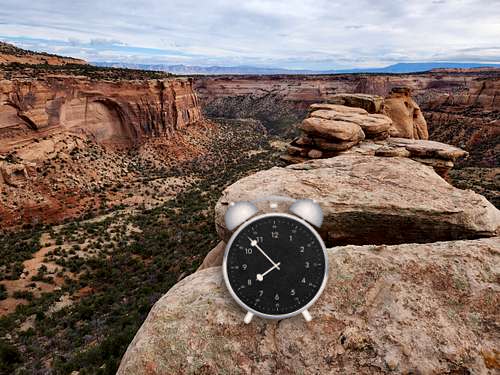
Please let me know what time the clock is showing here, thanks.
7:53
